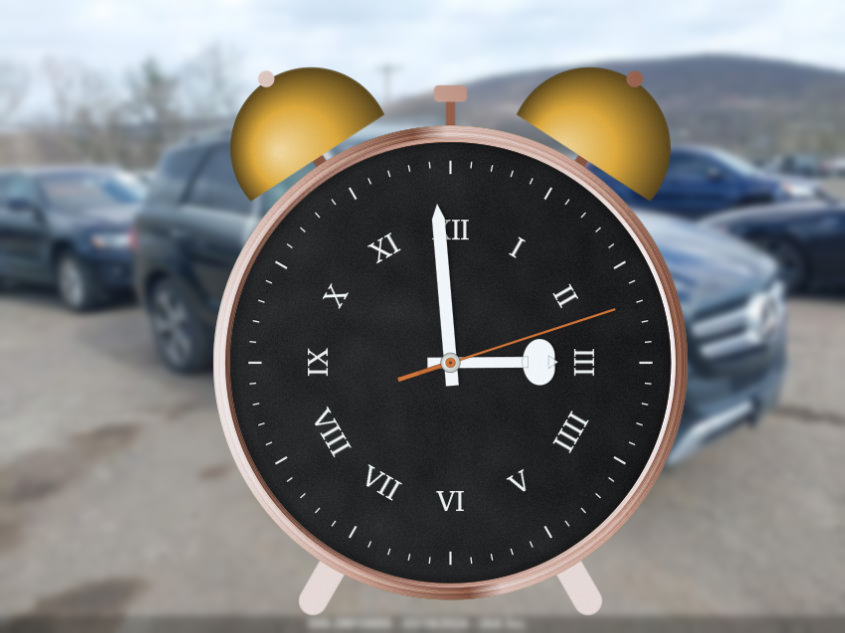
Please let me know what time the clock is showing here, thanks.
2:59:12
